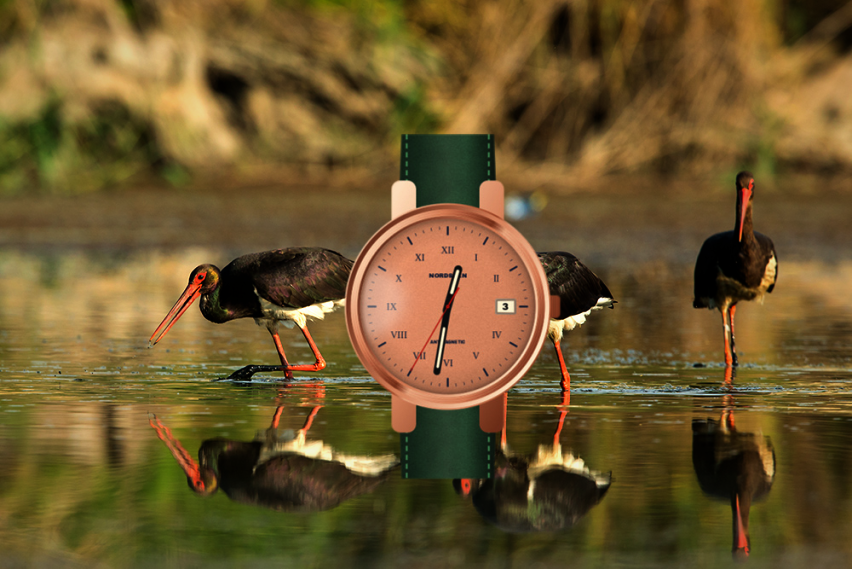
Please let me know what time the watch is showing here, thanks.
12:31:35
